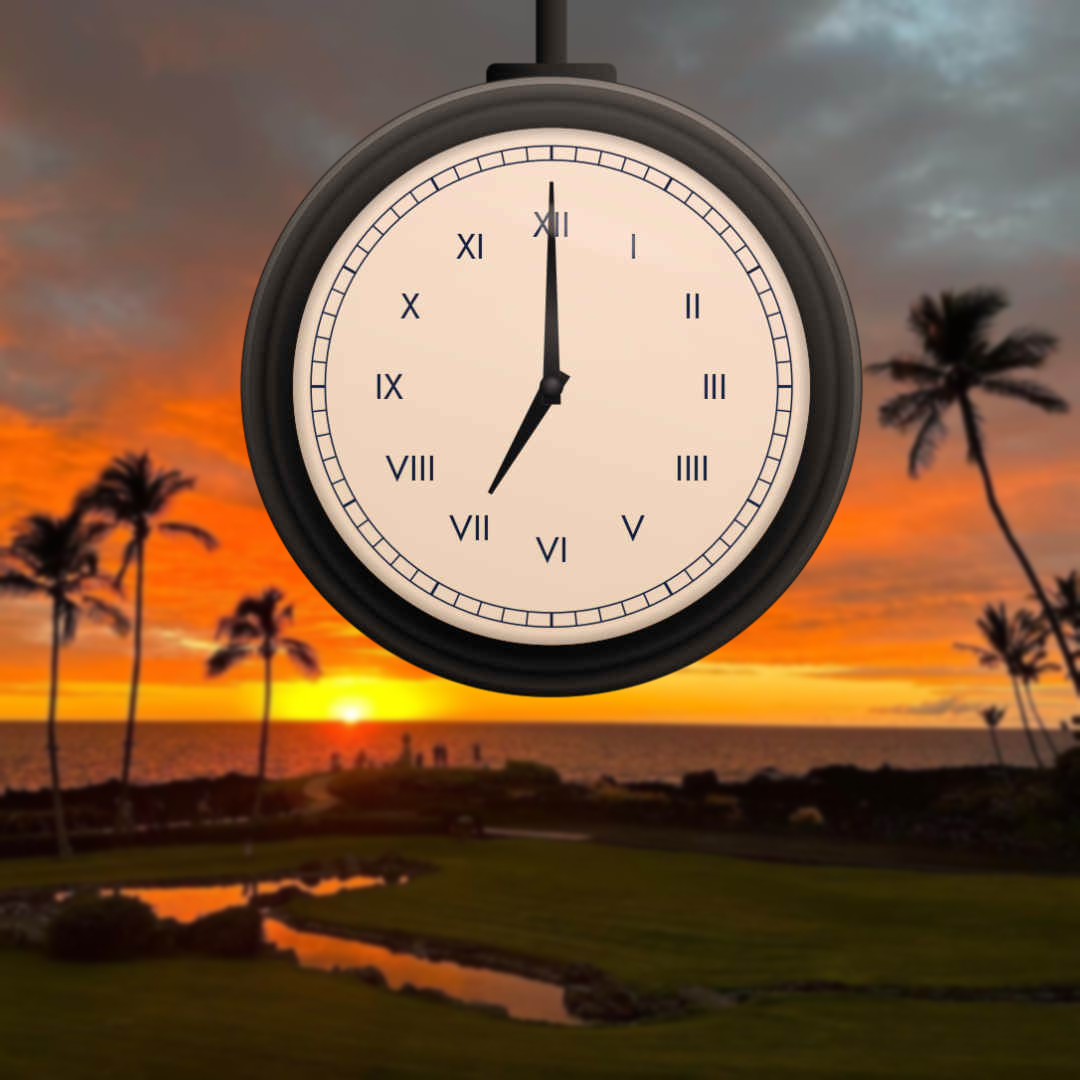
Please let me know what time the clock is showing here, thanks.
7:00
